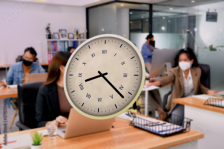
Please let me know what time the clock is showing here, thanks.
8:22
